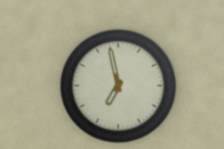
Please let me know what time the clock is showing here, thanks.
6:58
